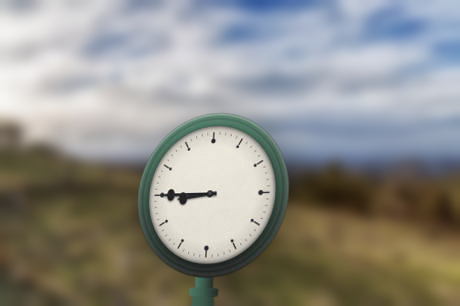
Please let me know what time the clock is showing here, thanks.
8:45
